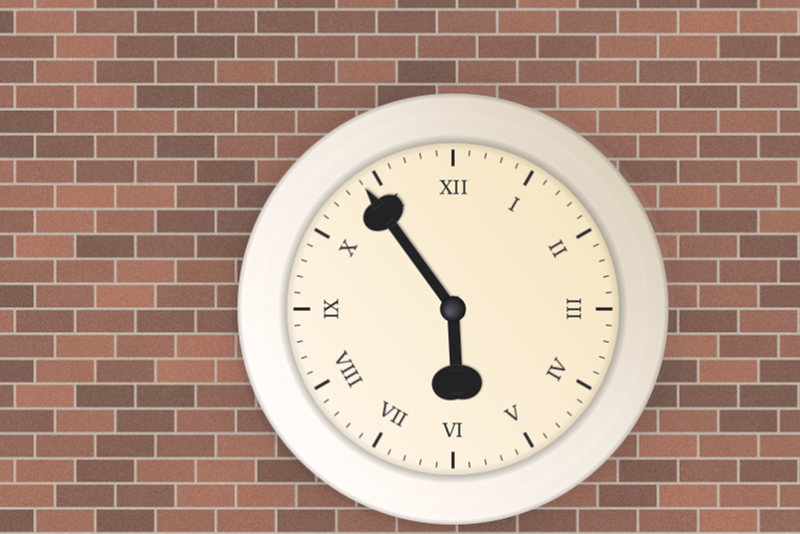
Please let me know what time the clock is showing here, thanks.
5:54
